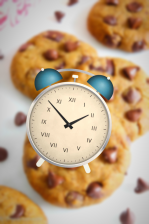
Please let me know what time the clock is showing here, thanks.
1:52
